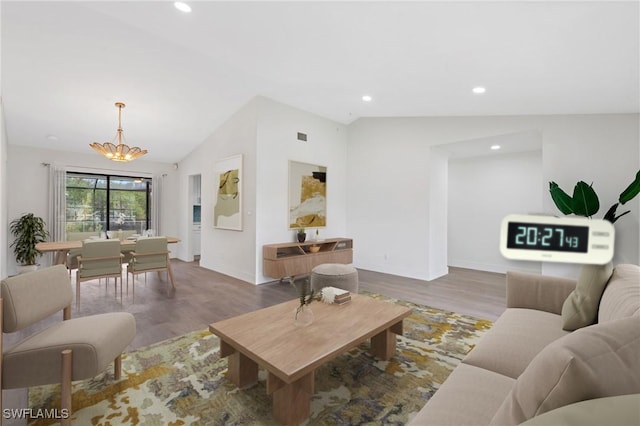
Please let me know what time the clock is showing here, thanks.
20:27
